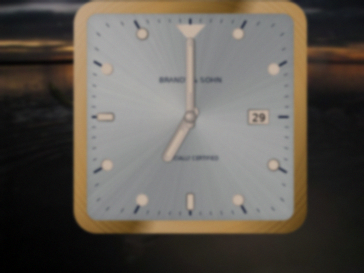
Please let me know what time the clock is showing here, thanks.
7:00
